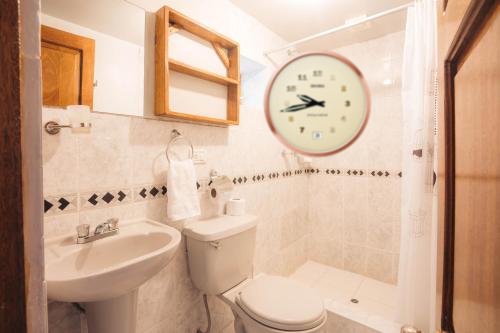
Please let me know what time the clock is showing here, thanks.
9:43
